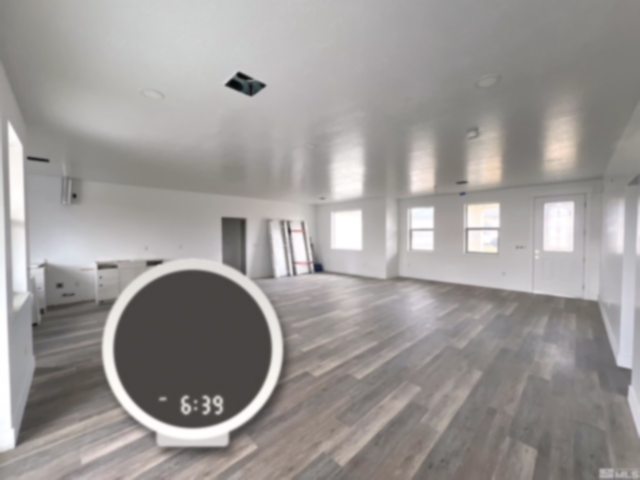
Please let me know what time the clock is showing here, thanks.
6:39
